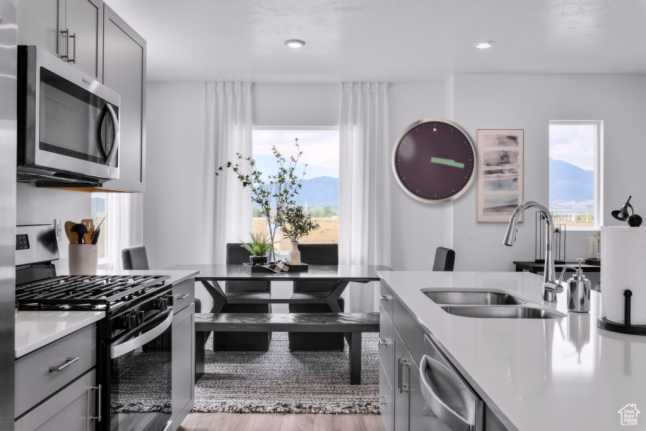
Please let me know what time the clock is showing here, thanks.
3:17
